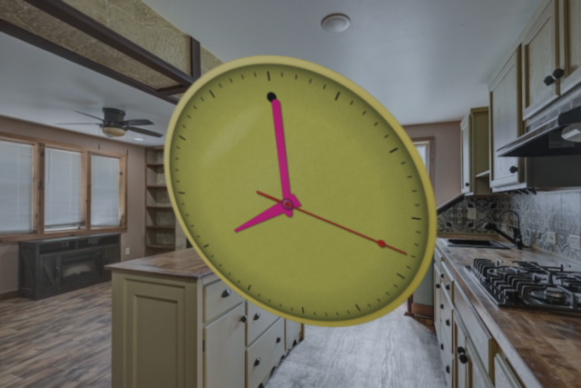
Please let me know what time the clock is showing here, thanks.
8:00:18
